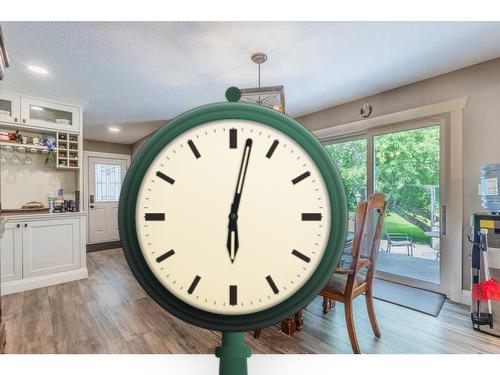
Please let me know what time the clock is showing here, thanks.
6:02
